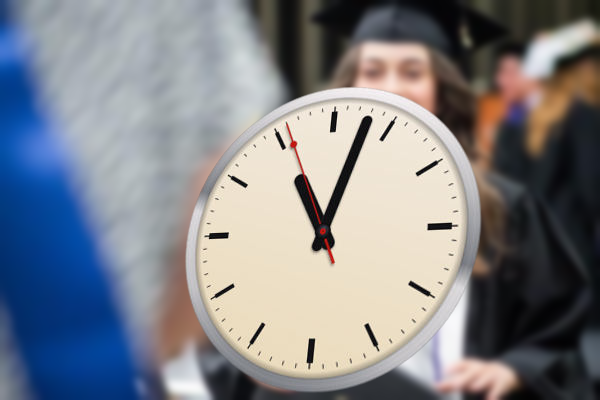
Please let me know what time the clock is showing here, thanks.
11:02:56
